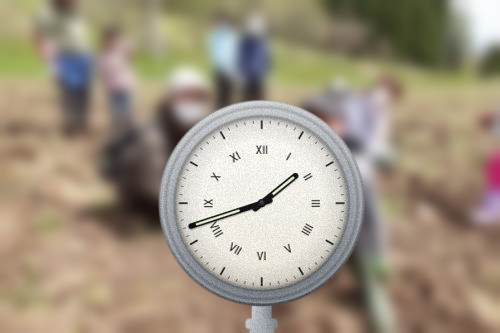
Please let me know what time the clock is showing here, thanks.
1:42
